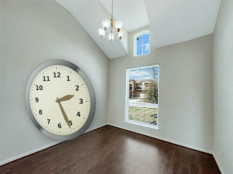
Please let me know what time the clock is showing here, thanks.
2:26
